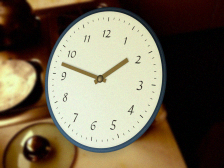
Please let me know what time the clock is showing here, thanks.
1:47
